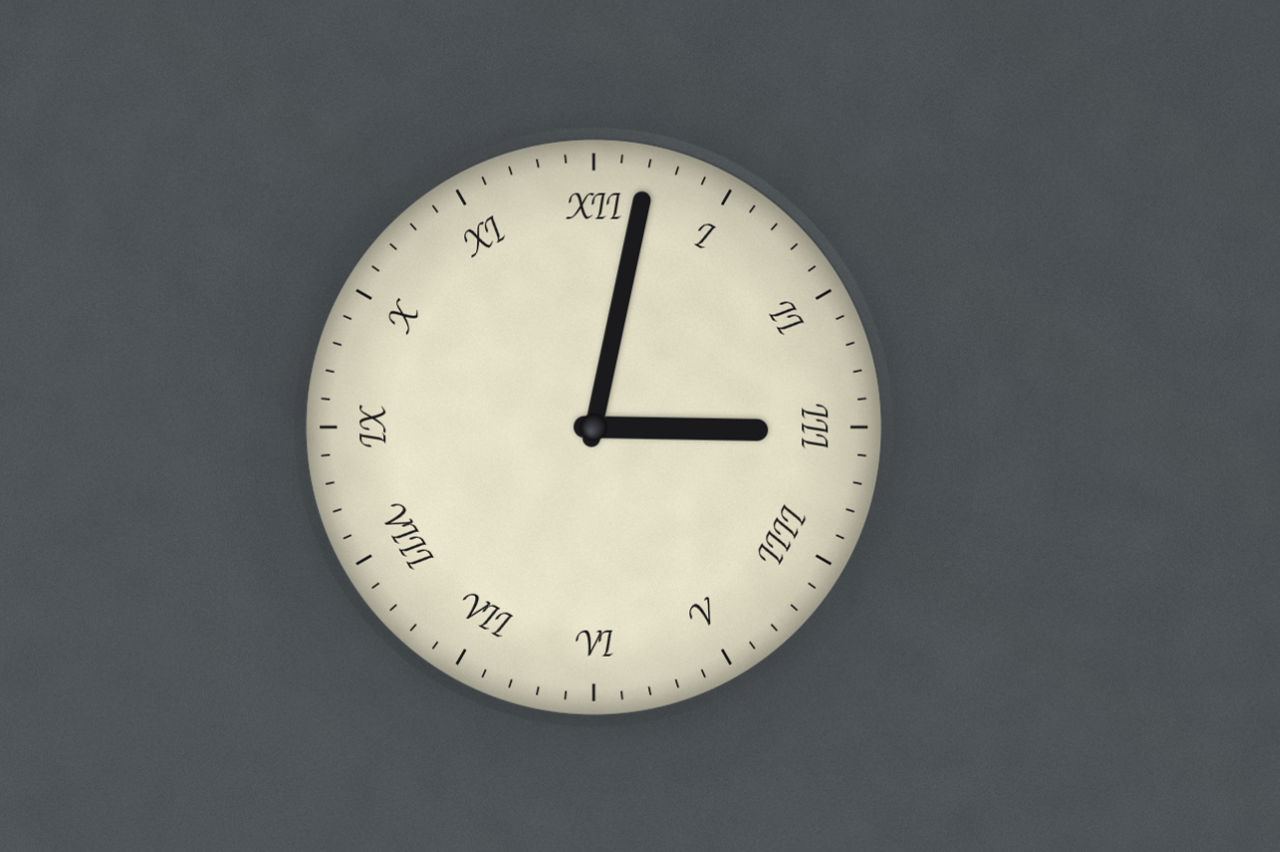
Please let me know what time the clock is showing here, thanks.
3:02
